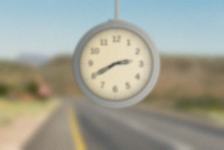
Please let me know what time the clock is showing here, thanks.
2:40
